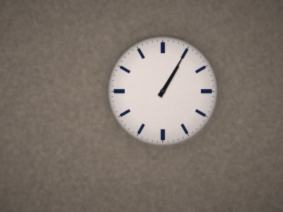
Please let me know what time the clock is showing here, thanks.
1:05
